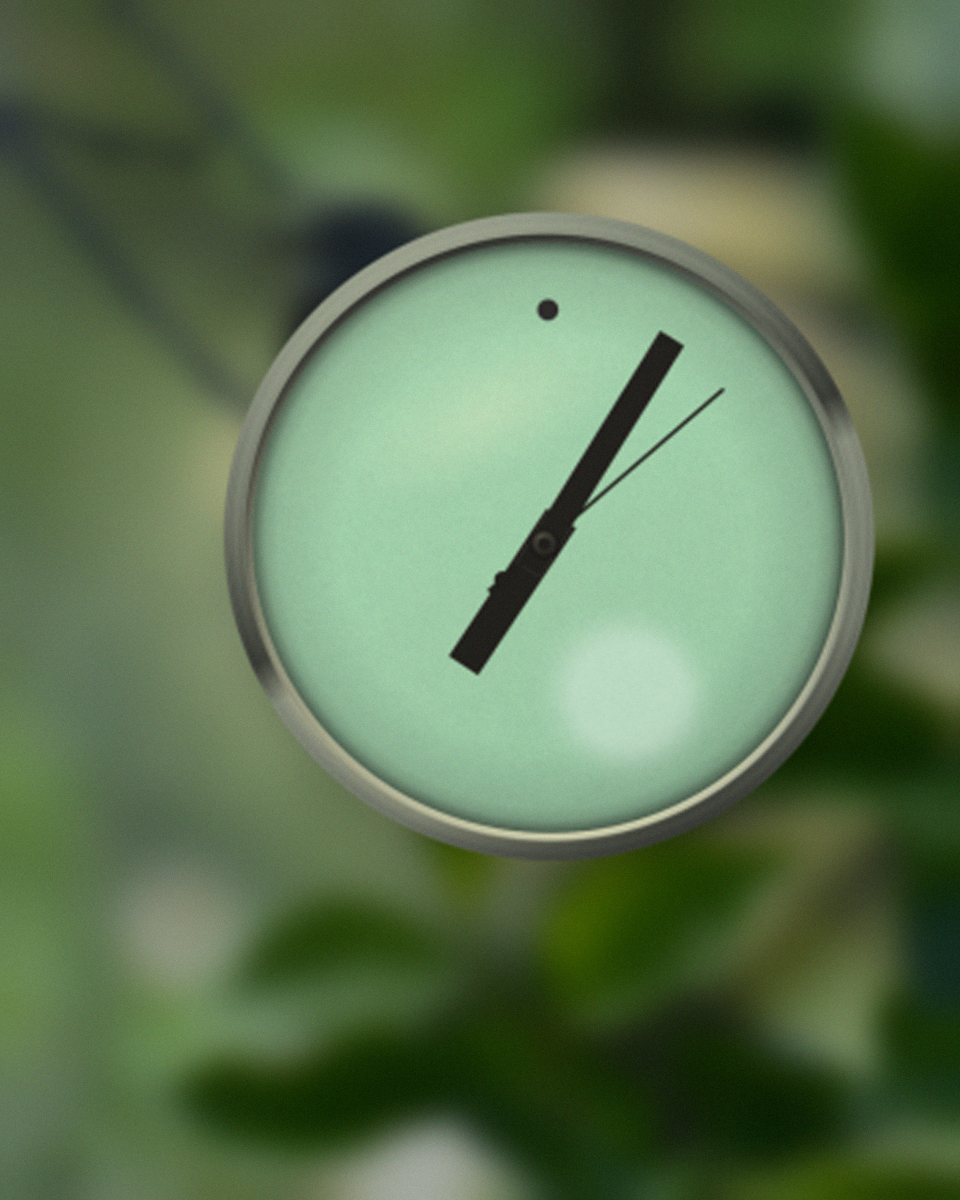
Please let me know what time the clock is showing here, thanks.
7:05:08
